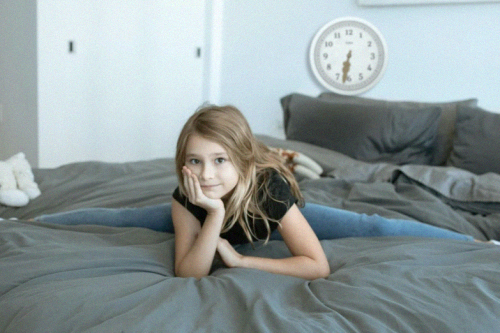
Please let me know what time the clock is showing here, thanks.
6:32
